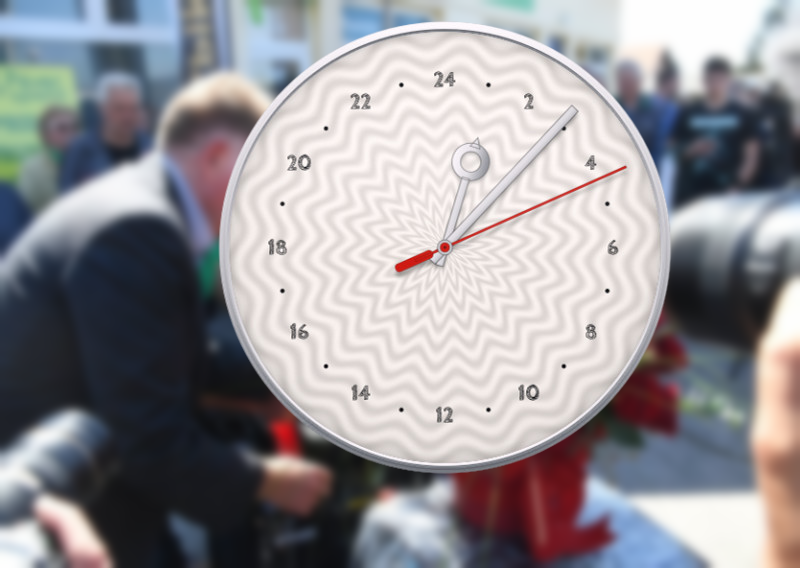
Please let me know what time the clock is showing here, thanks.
1:07:11
